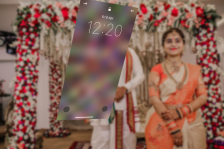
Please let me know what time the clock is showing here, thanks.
12:20
